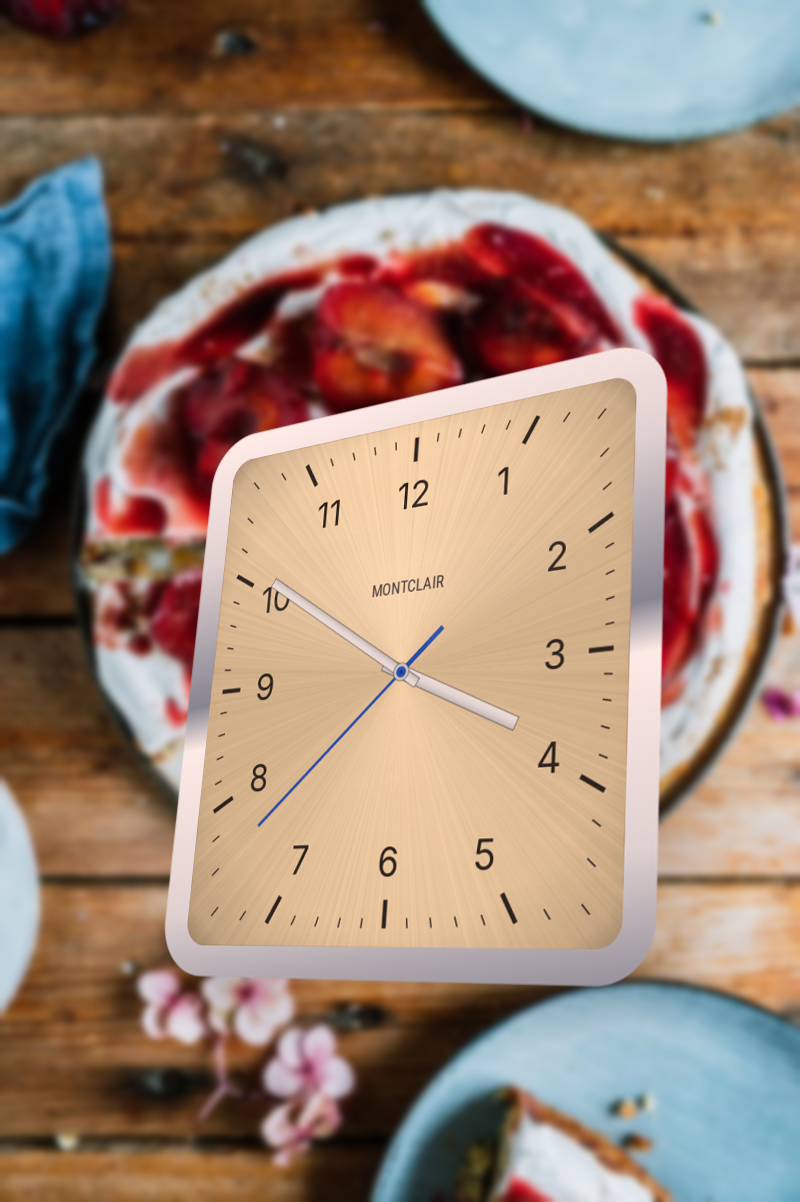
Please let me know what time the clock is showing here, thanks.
3:50:38
